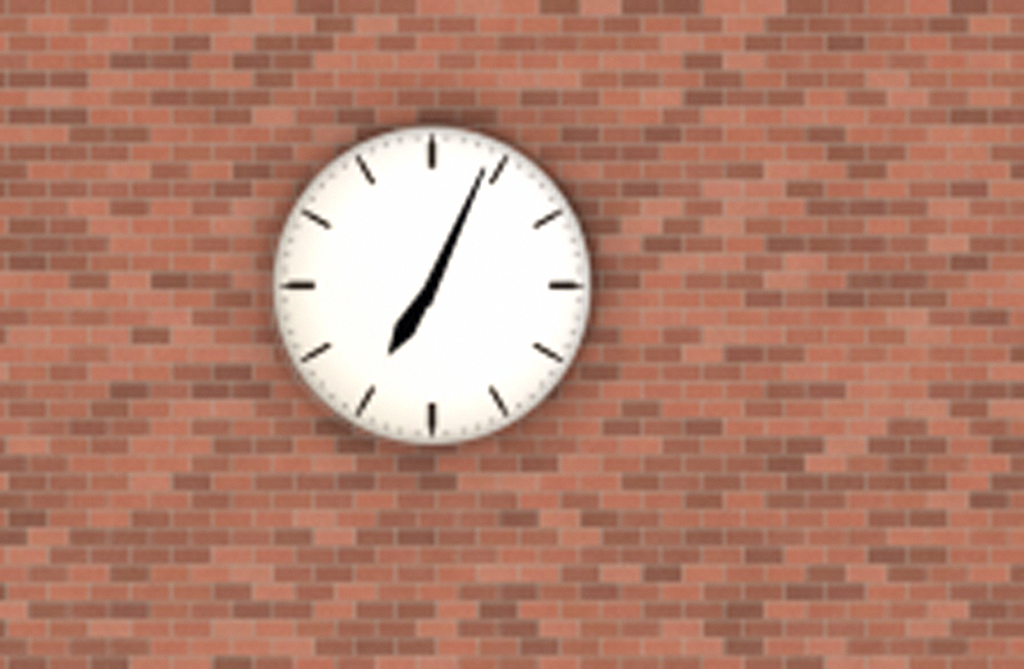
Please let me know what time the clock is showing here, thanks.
7:04
